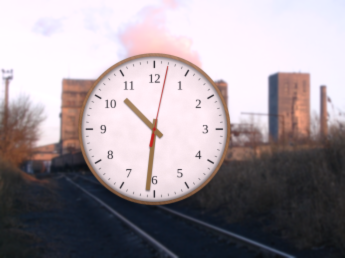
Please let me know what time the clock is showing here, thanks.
10:31:02
